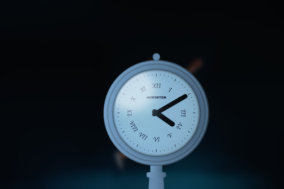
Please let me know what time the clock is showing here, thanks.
4:10
